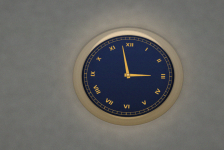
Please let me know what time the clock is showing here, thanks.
2:58
